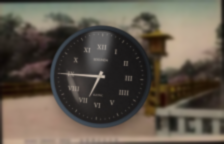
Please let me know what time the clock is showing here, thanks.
6:45
